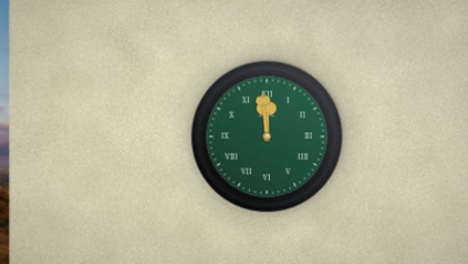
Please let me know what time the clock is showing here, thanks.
11:59
